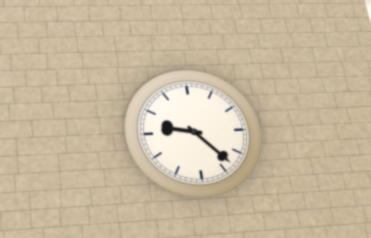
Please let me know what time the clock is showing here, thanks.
9:23
